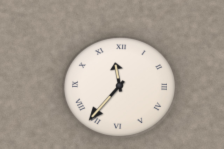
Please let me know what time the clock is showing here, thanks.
11:36
